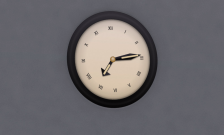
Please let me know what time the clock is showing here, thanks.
7:14
